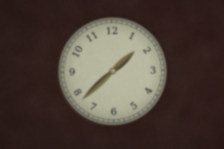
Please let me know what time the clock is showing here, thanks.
1:38
